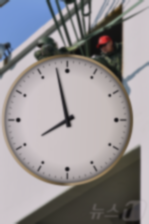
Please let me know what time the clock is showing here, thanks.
7:58
